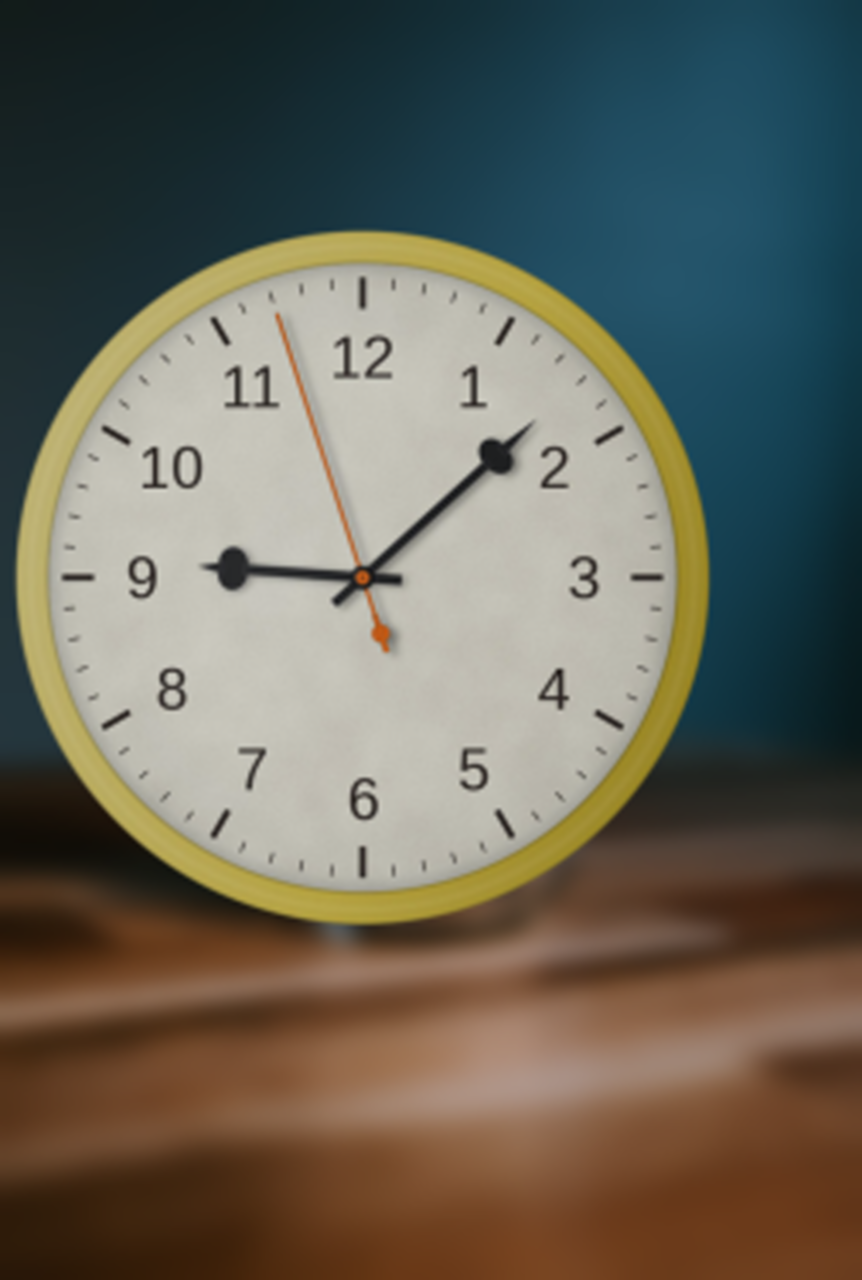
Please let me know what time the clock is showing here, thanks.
9:07:57
